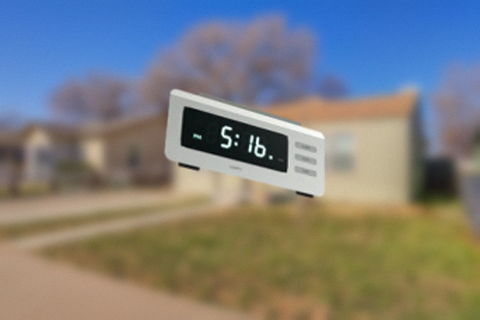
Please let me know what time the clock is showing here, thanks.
5:16
